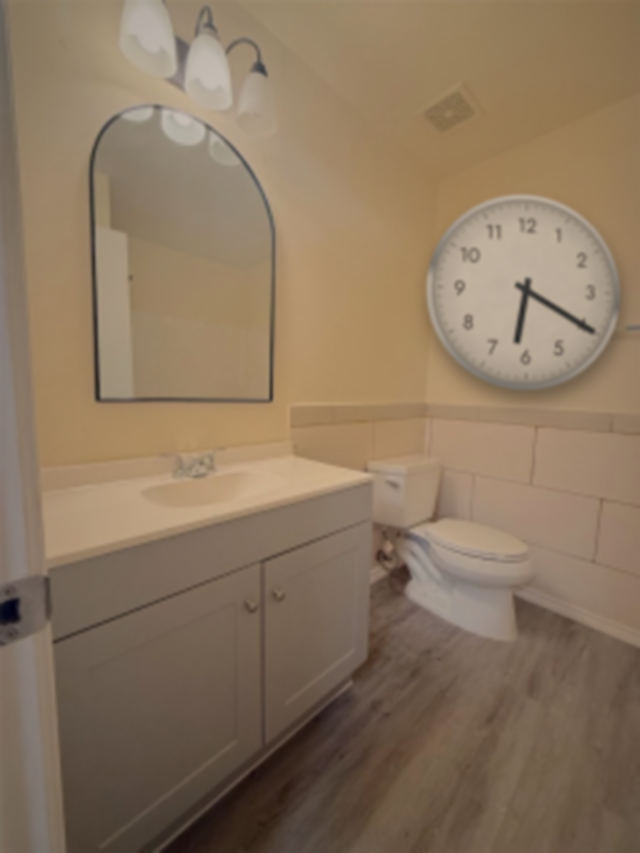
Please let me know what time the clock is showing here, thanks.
6:20
